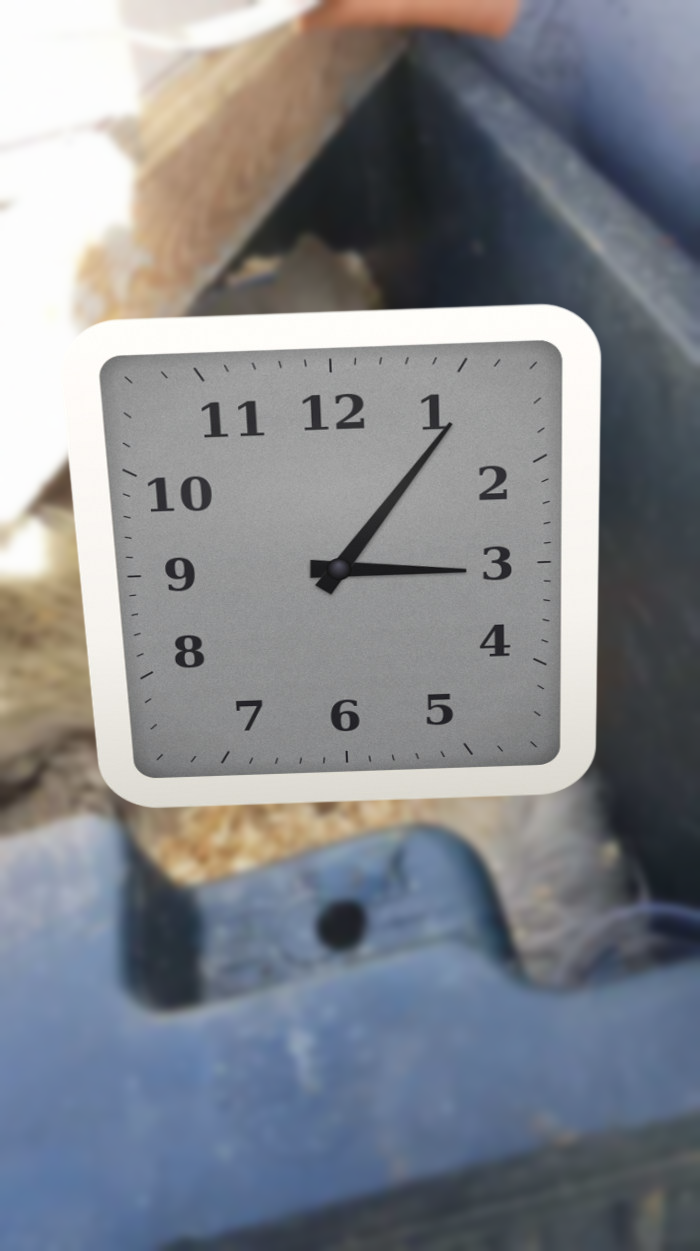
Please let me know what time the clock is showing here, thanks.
3:06
